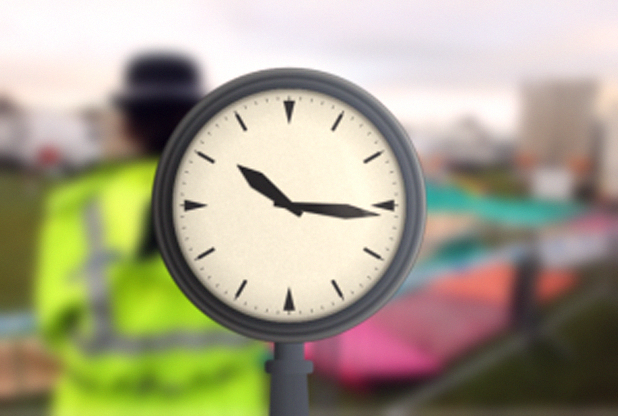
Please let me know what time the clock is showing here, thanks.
10:16
